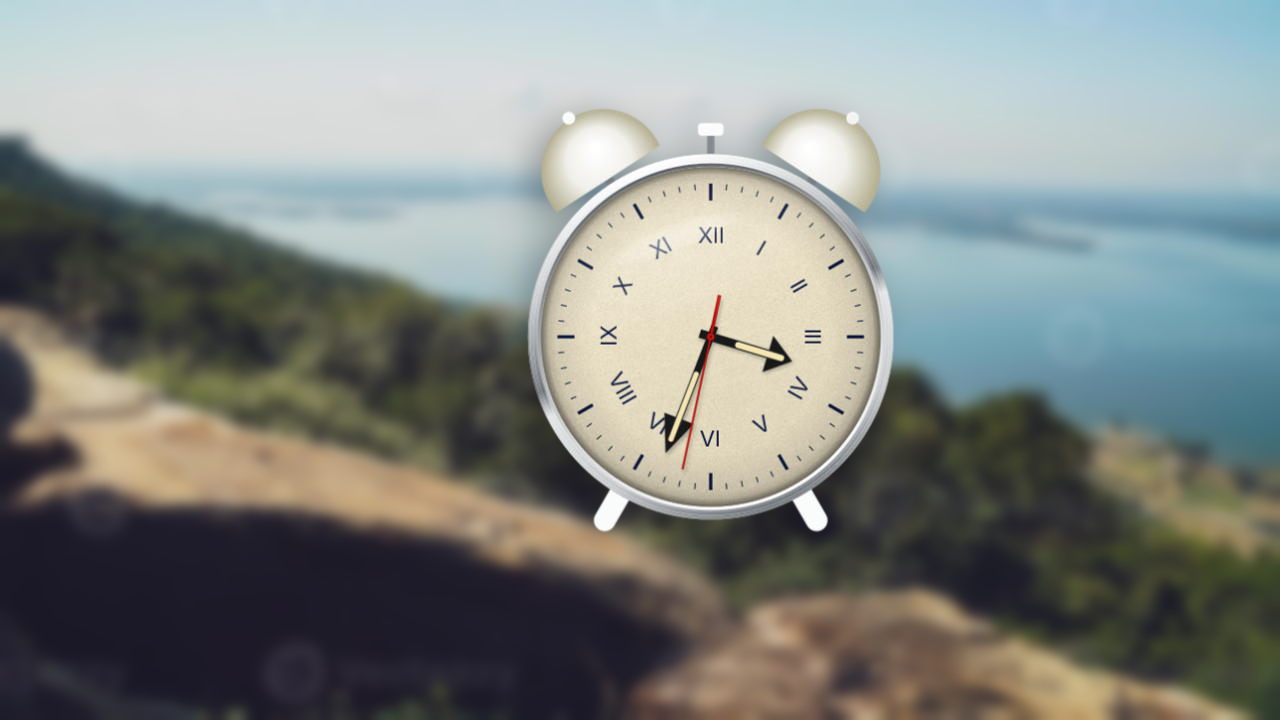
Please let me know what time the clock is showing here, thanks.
3:33:32
